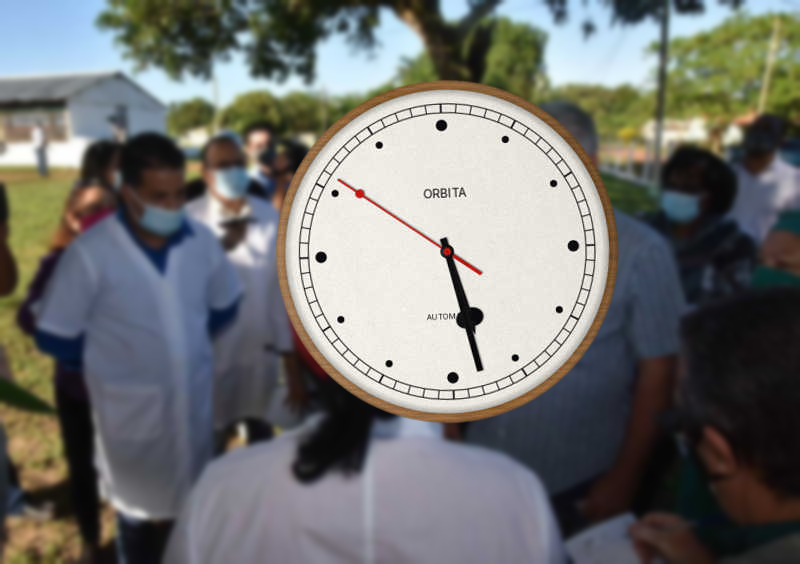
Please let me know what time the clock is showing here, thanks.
5:27:51
